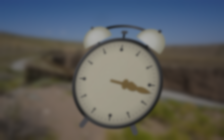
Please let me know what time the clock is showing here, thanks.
3:17
